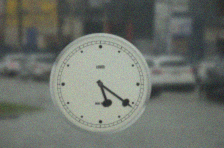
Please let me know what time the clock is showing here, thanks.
5:21
